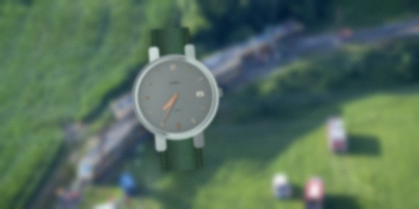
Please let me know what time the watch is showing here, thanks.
7:35
